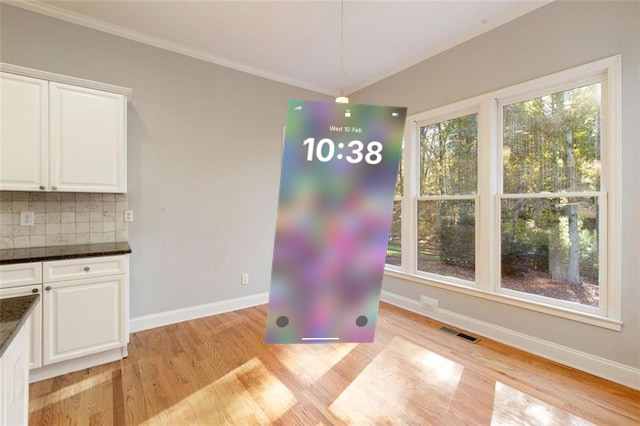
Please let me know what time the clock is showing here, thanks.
10:38
